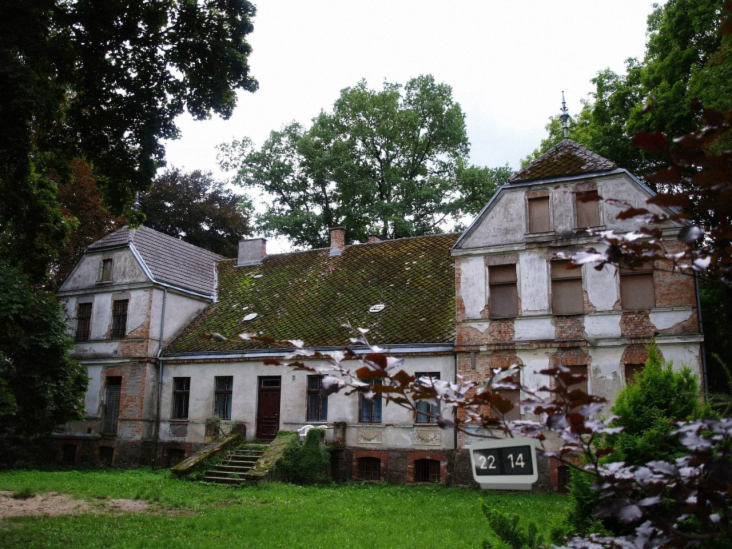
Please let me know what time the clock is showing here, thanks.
22:14
